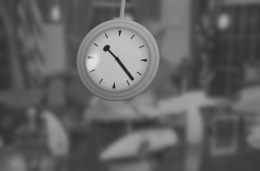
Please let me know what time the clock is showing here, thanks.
10:23
